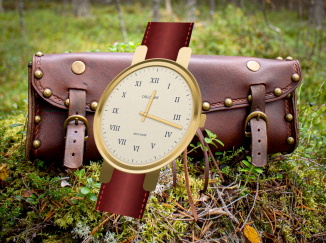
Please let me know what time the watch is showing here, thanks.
12:17
